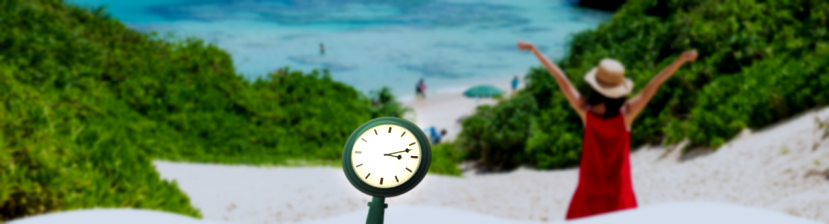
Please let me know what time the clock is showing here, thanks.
3:12
